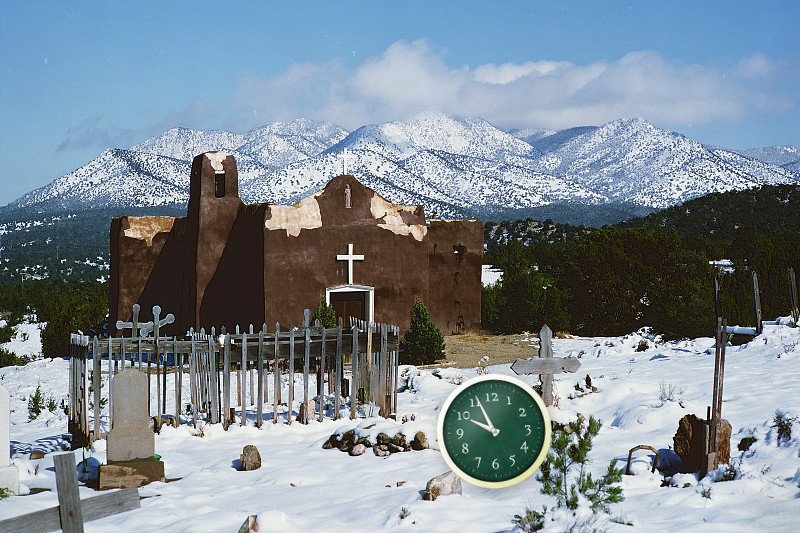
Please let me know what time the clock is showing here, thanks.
9:56
